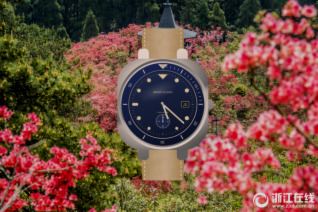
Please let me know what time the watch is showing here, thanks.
5:22
